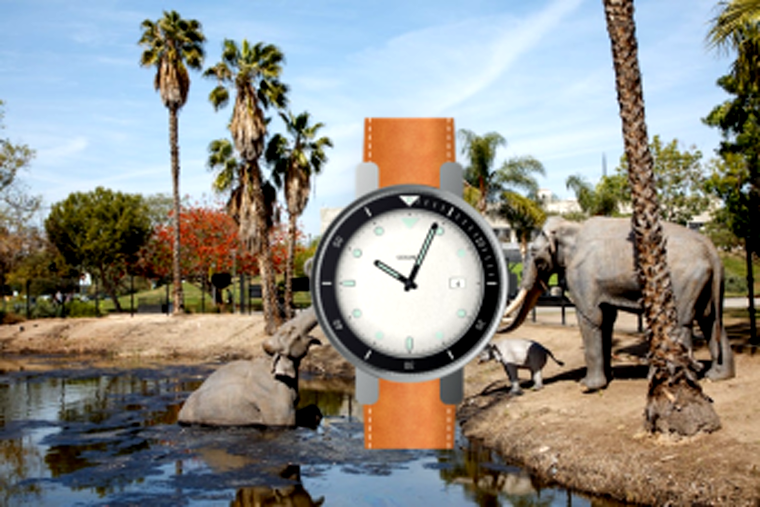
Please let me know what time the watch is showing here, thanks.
10:04
